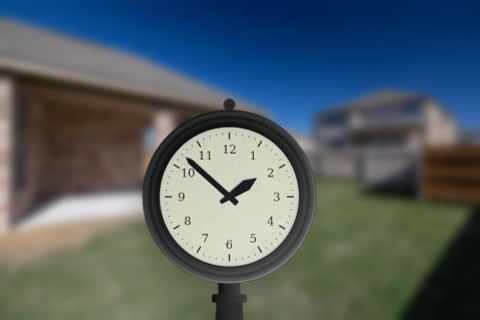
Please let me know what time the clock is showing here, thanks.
1:52
